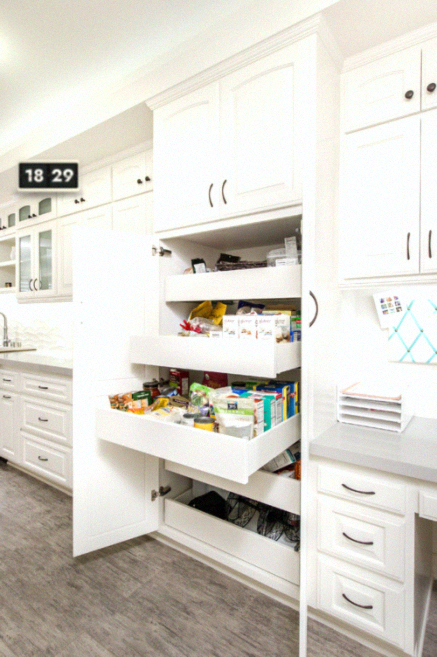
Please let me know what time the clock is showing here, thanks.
18:29
